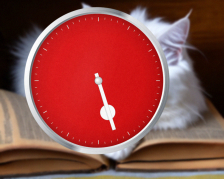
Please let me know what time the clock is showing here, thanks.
5:27
